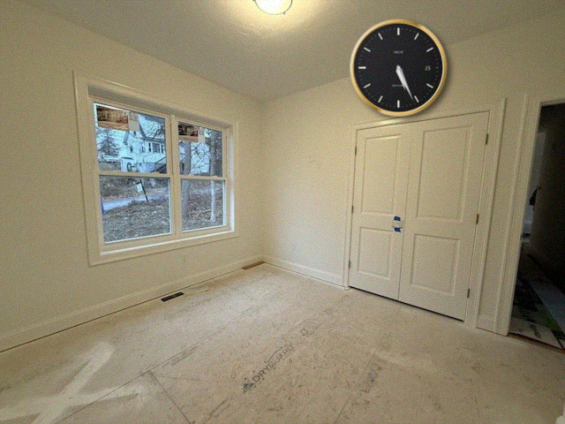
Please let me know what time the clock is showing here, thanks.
5:26
